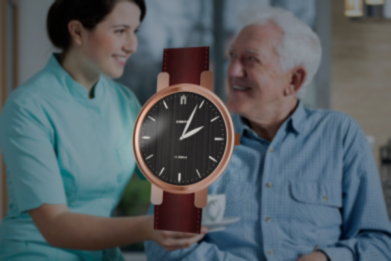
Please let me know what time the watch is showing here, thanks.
2:04
